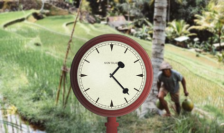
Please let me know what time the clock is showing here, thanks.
1:23
